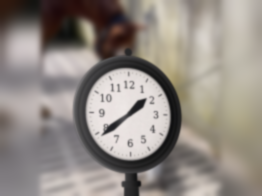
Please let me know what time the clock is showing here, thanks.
1:39
